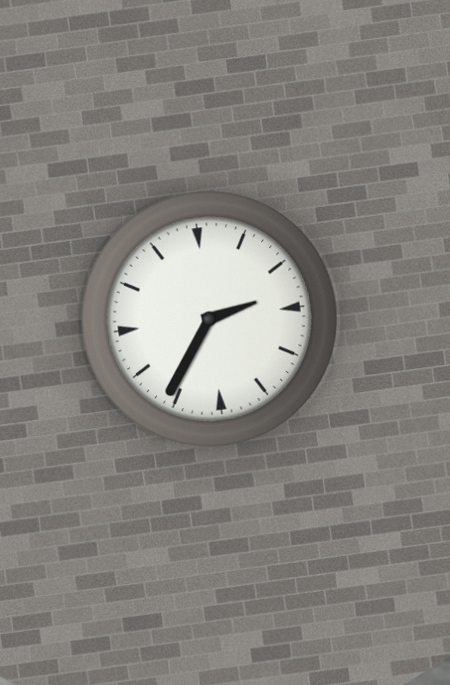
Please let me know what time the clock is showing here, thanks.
2:36
